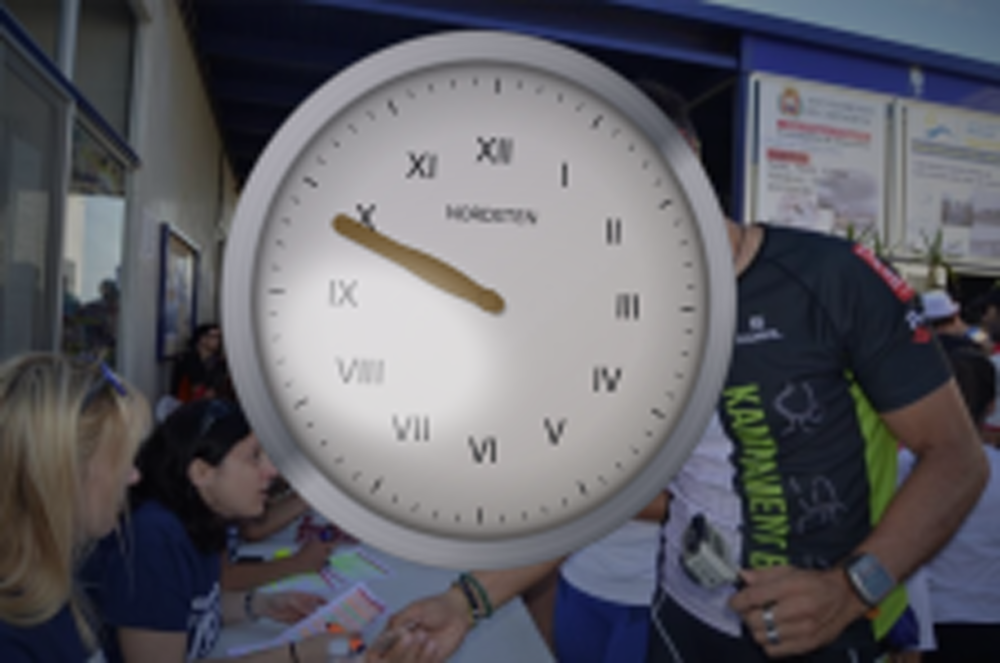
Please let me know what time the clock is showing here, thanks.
9:49
